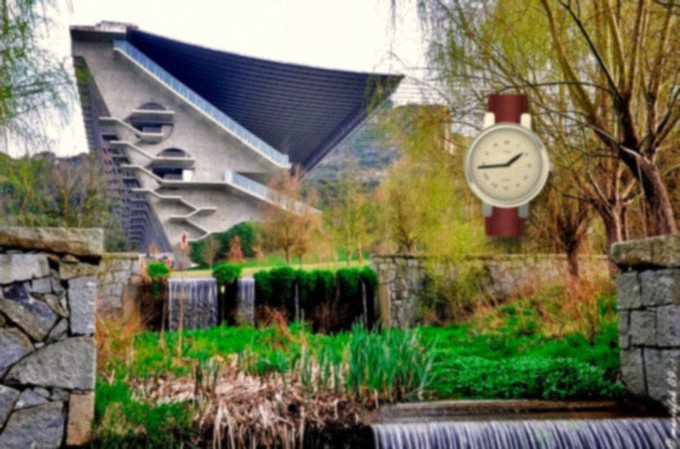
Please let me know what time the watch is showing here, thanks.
1:44
